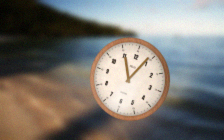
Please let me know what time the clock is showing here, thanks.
11:04
